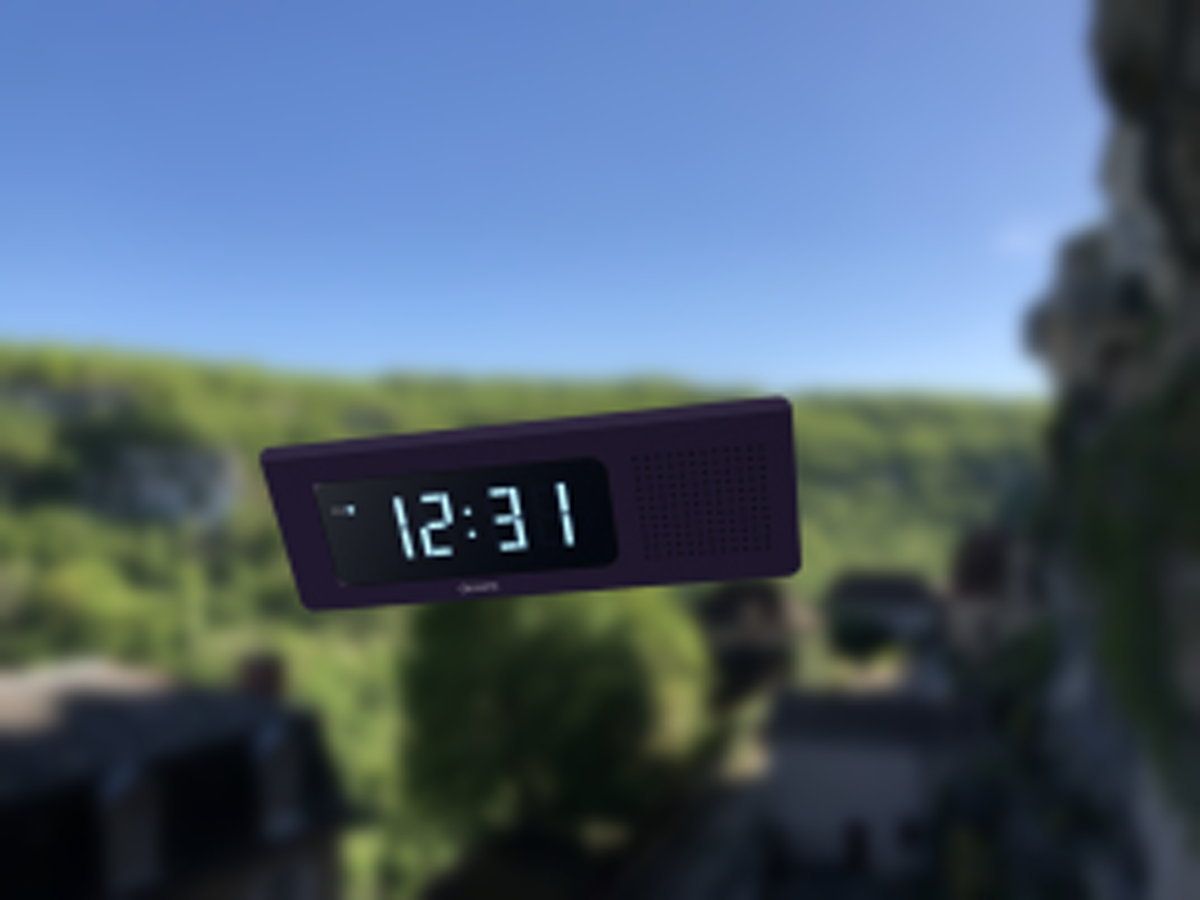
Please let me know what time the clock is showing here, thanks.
12:31
